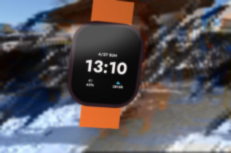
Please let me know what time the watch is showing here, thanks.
13:10
